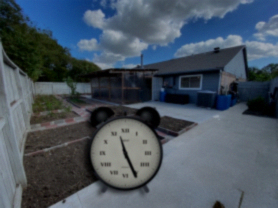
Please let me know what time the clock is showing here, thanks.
11:26
